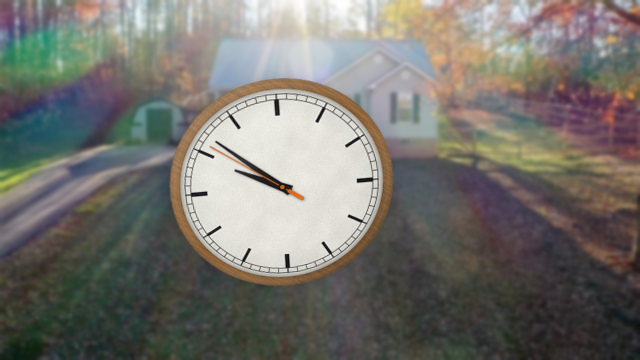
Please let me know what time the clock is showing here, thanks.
9:51:51
